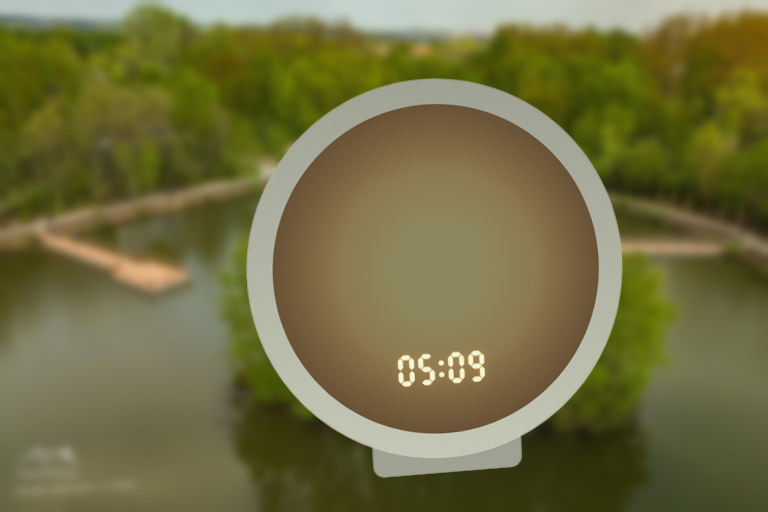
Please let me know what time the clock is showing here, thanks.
5:09
